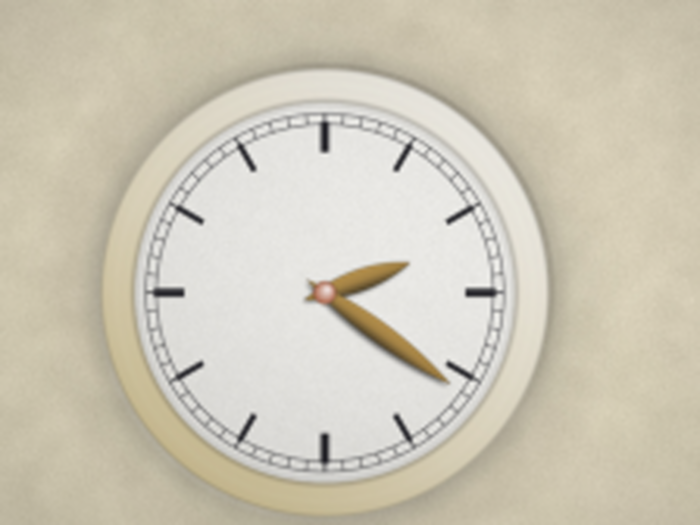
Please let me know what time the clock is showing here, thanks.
2:21
